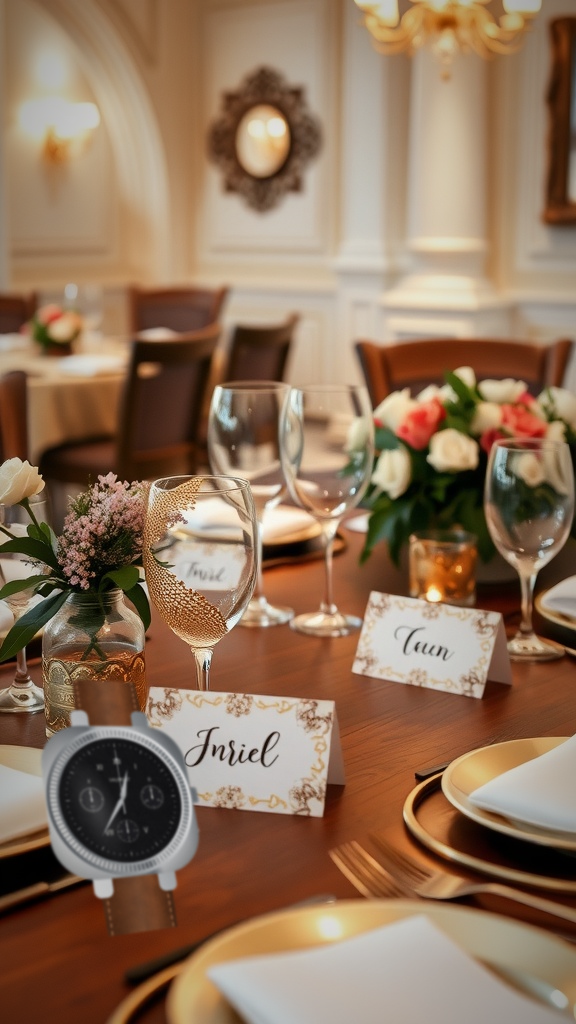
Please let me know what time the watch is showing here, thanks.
12:36
